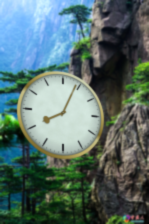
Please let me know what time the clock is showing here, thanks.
8:04
